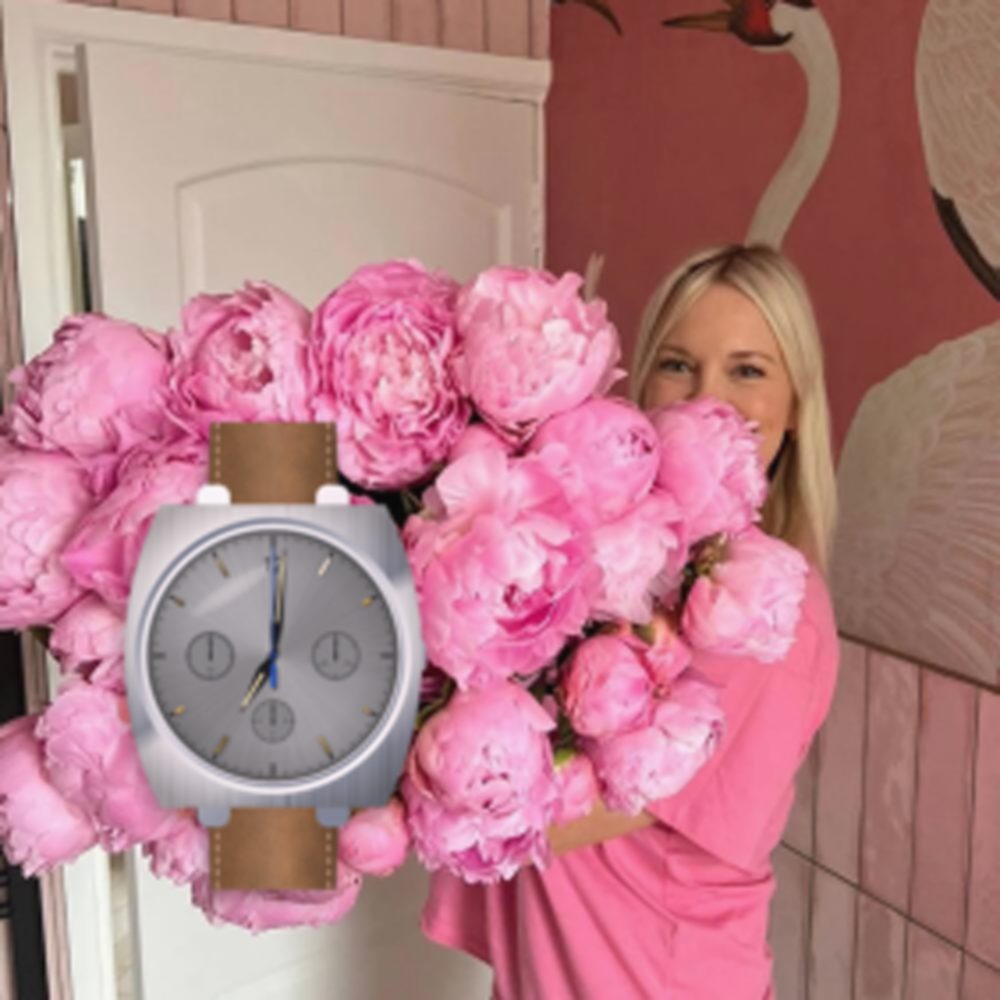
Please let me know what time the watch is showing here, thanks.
7:01
